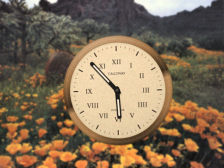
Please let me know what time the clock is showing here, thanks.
5:53
